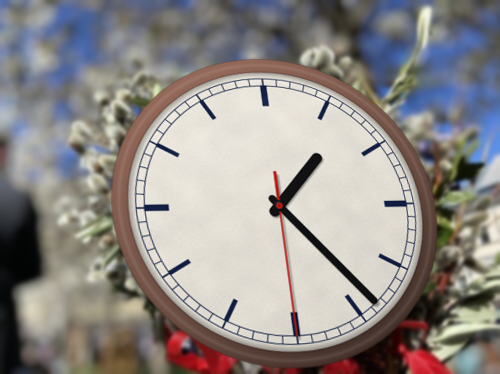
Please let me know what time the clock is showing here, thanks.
1:23:30
